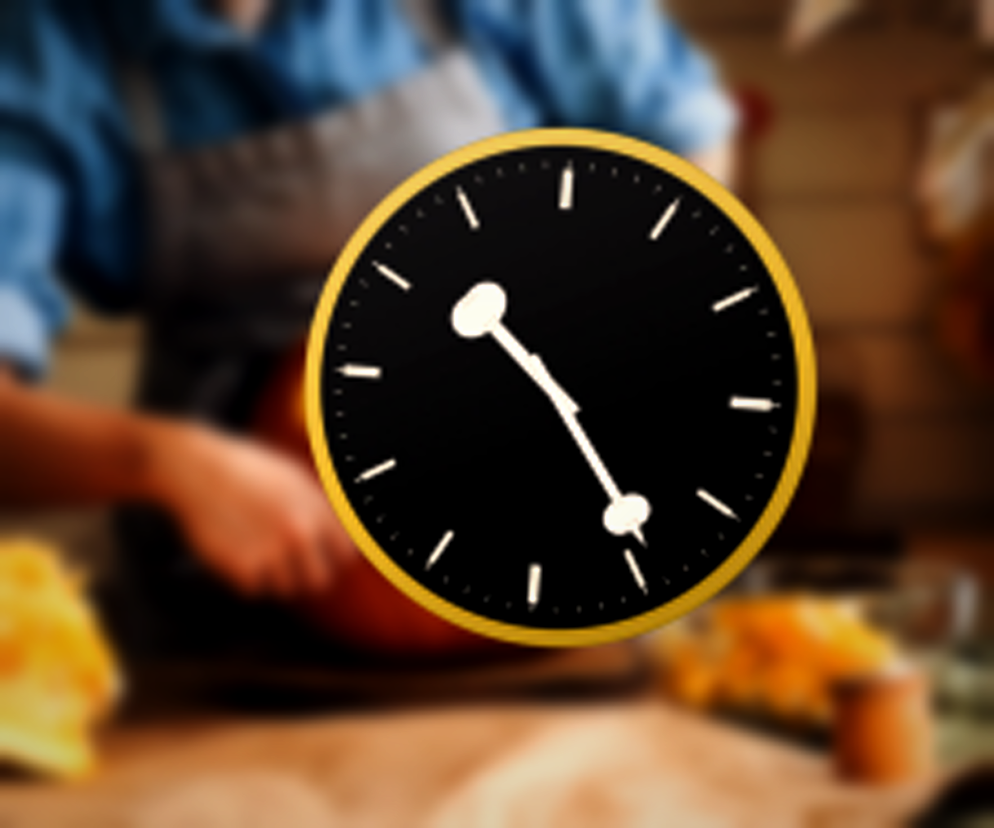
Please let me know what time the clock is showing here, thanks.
10:24
